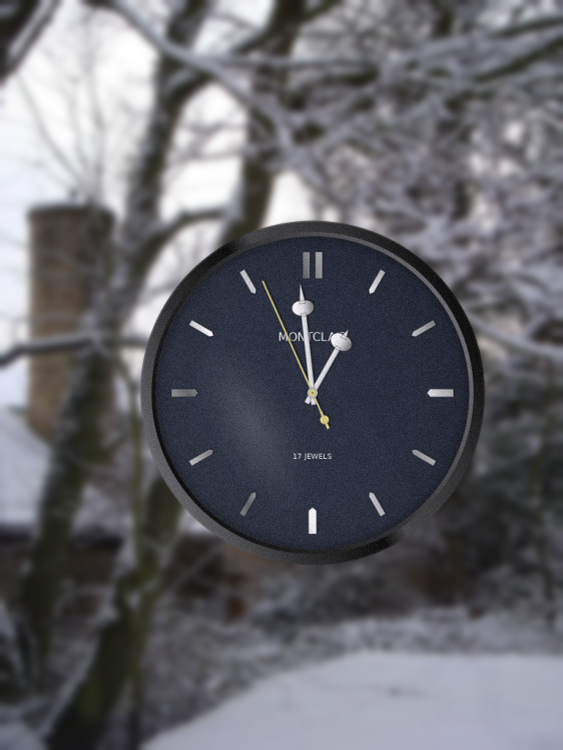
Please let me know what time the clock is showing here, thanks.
12:58:56
